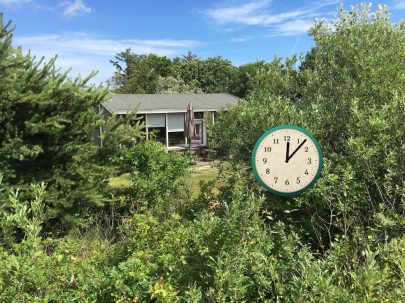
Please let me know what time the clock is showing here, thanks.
12:07
